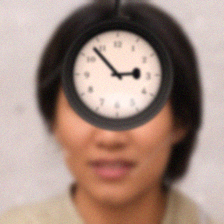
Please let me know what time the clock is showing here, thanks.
2:53
